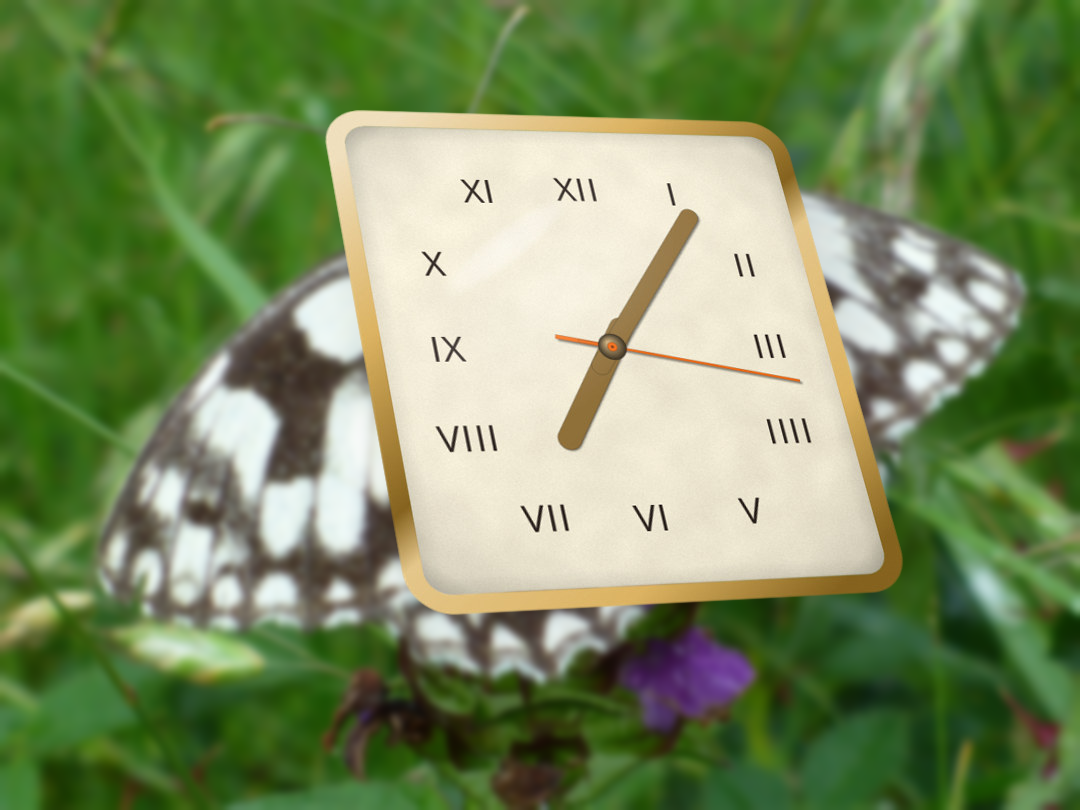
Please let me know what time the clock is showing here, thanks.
7:06:17
